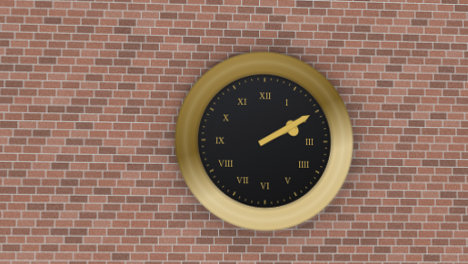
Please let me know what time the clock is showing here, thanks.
2:10
